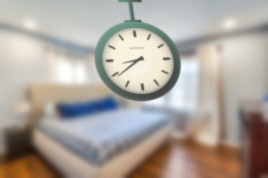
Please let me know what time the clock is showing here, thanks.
8:39
